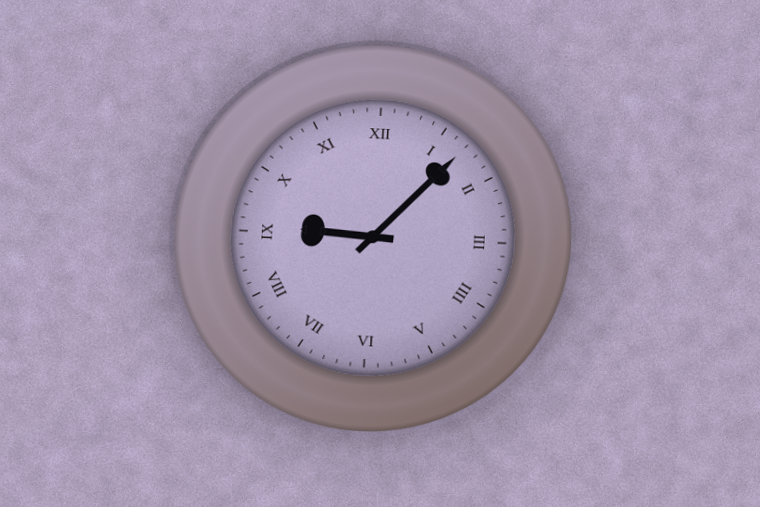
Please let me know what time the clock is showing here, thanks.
9:07
